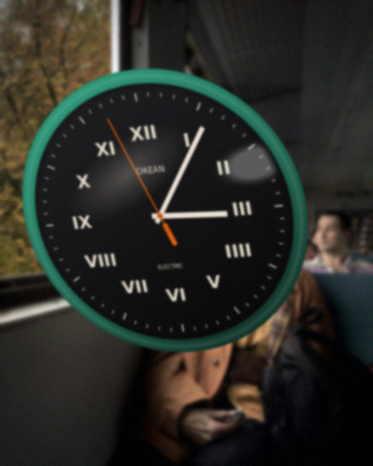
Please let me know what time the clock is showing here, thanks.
3:05:57
